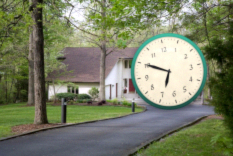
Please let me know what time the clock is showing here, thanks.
6:50
